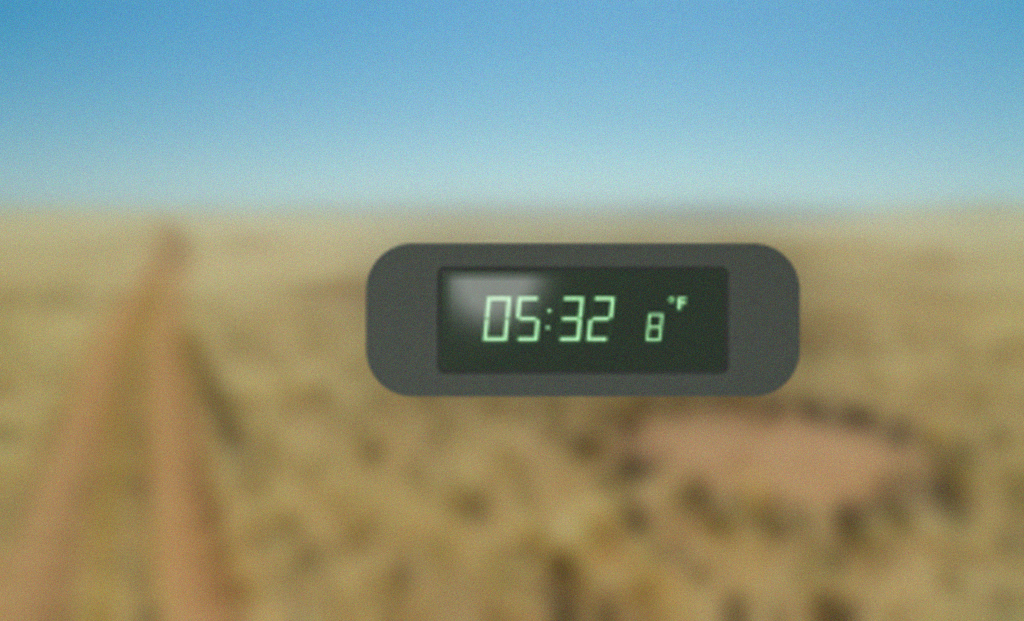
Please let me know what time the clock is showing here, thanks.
5:32
